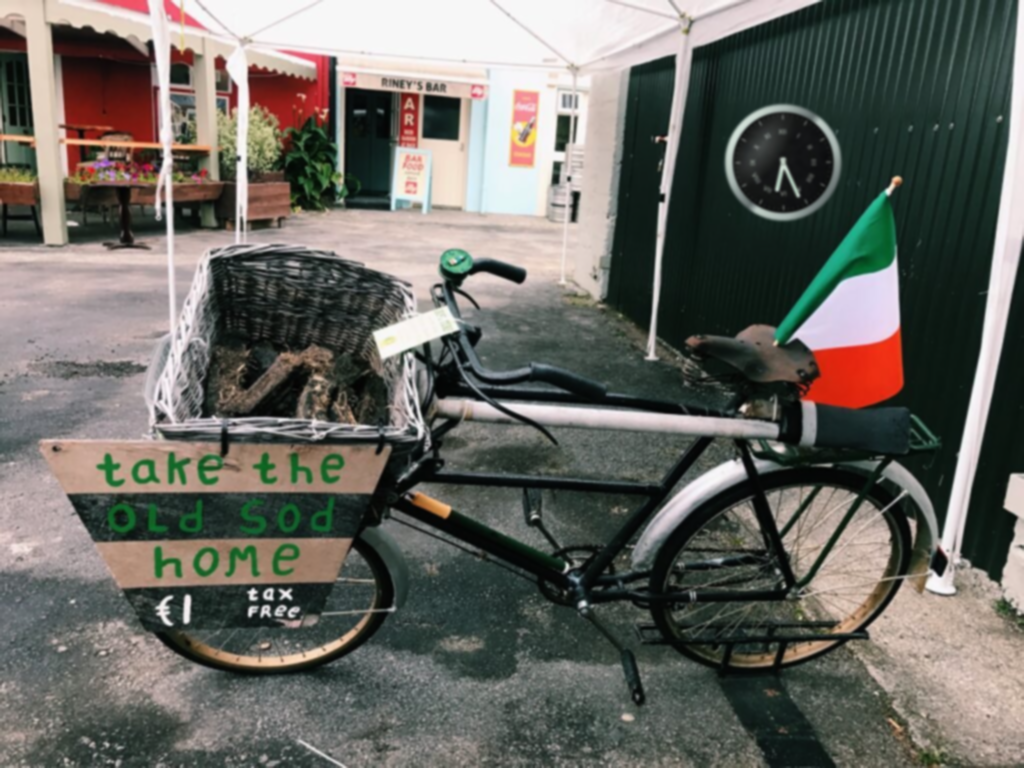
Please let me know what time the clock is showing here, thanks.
6:26
